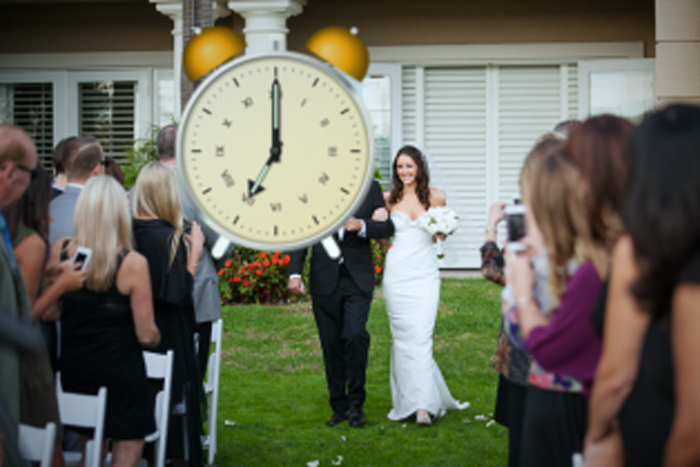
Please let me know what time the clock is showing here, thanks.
7:00
